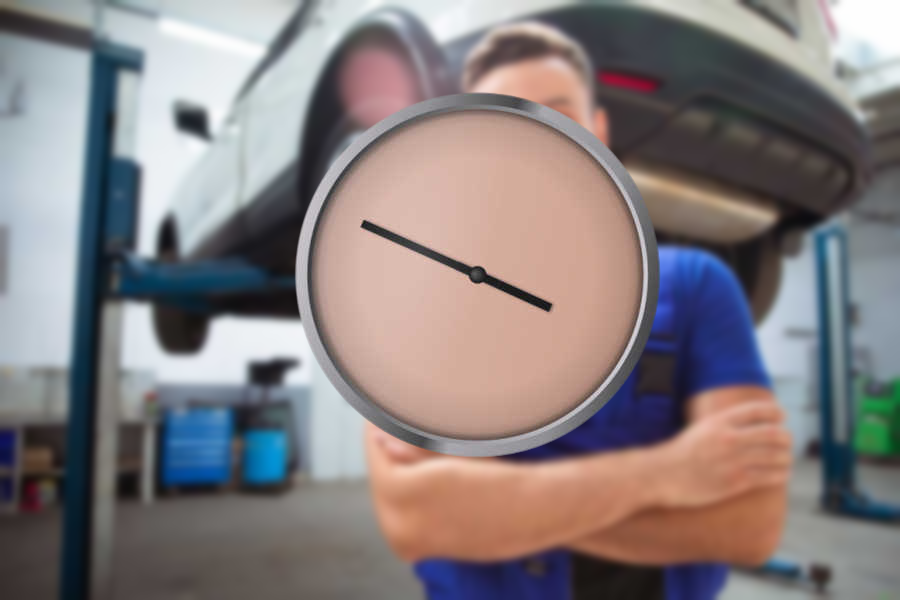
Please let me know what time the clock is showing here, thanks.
3:49
